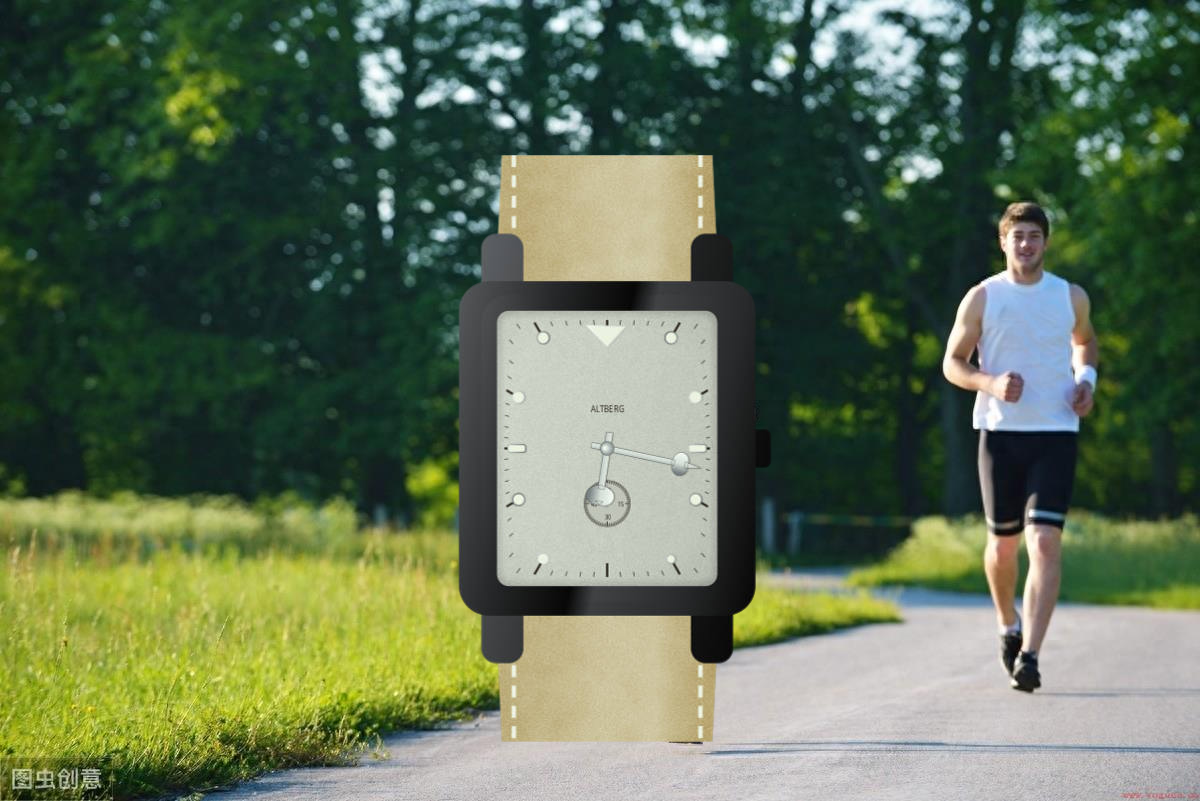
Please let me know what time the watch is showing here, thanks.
6:17
